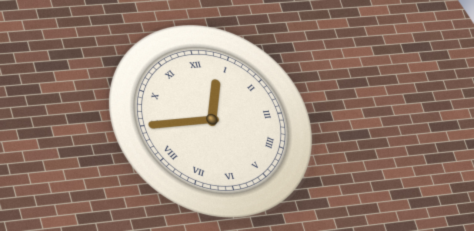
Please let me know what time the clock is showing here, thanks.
12:45
